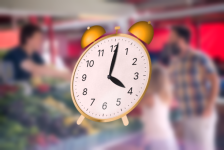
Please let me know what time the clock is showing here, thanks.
4:01
